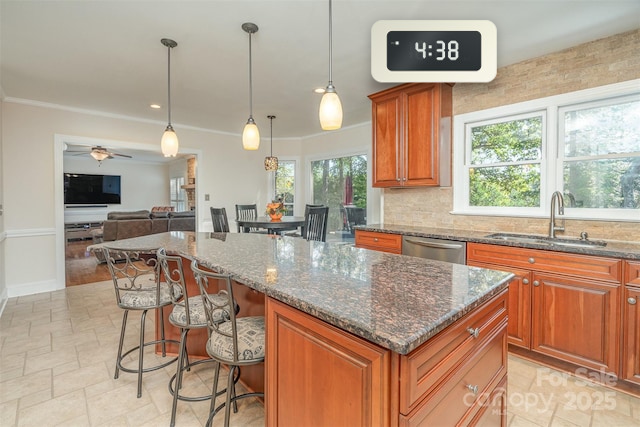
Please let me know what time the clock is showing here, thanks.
4:38
